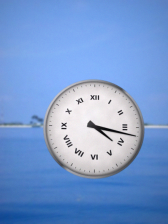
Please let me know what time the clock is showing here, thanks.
4:17
